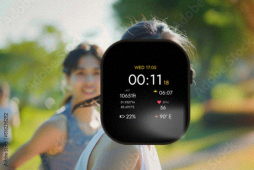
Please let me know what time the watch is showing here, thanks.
0:11
